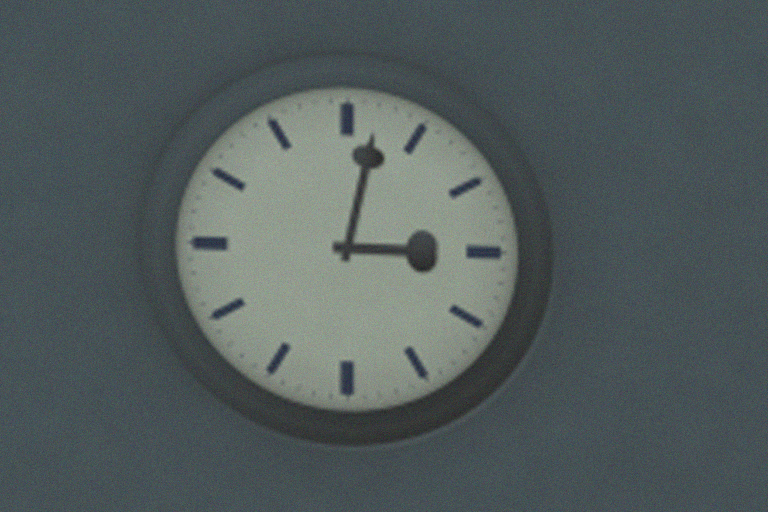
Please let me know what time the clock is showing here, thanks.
3:02
